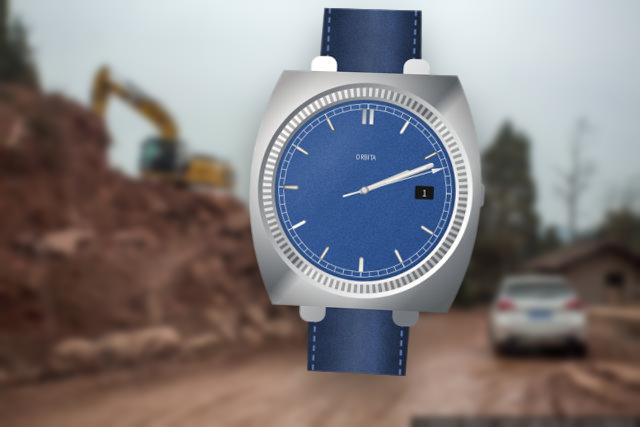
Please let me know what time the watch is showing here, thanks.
2:11:12
